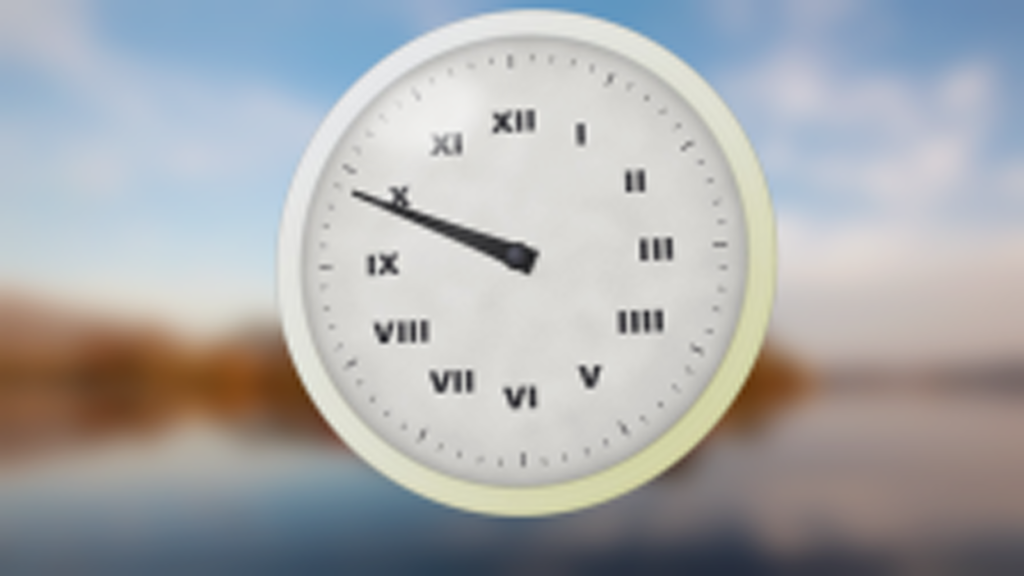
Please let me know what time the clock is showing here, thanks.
9:49
